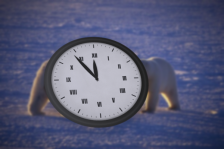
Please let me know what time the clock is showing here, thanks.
11:54
